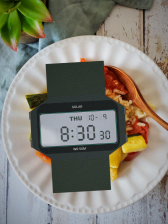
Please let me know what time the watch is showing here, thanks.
8:30:30
